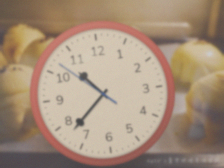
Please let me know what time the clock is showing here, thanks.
10:37:52
